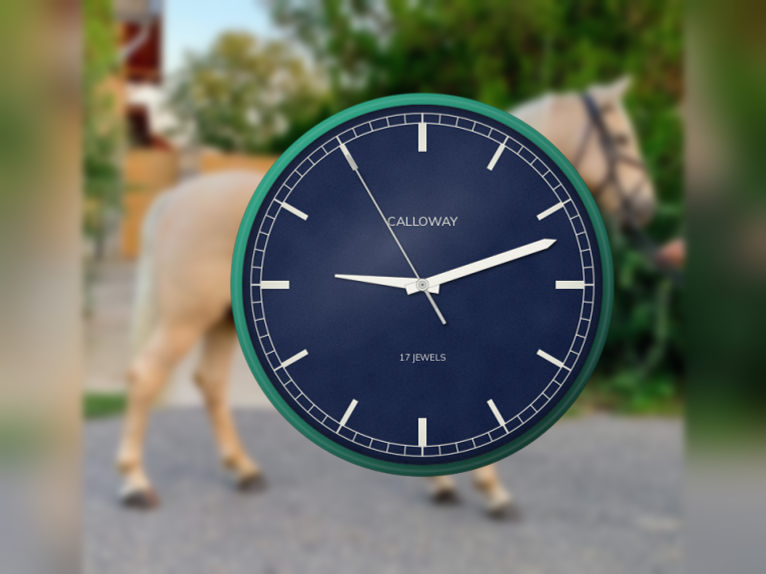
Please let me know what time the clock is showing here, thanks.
9:11:55
